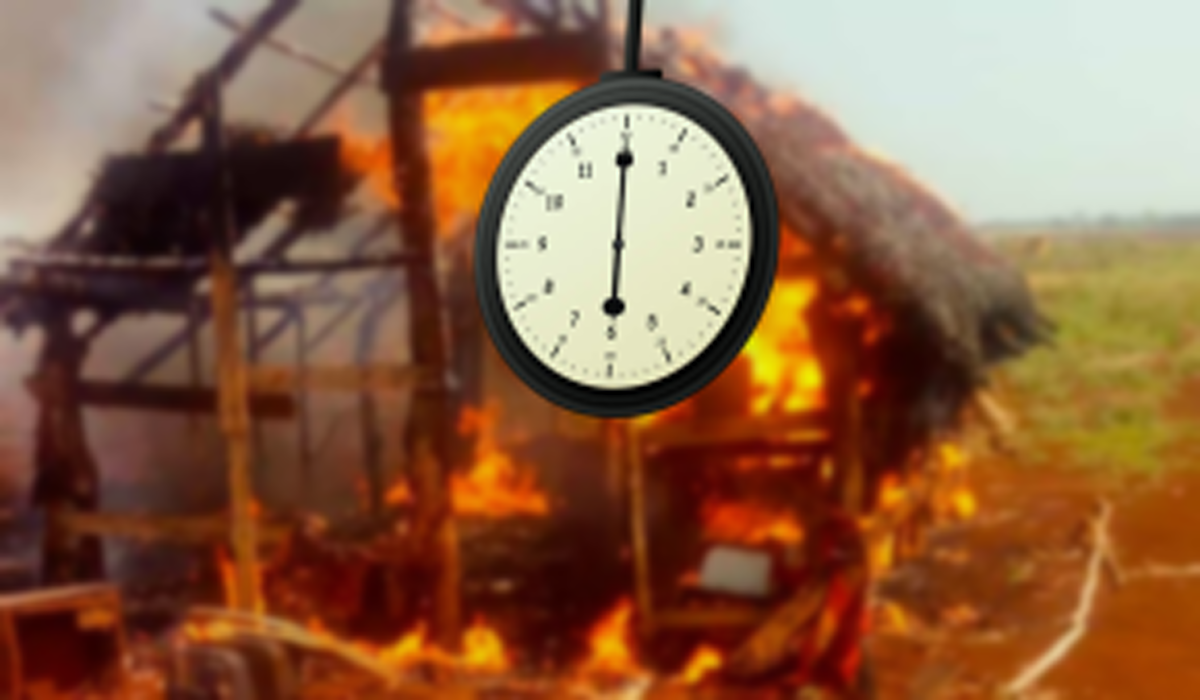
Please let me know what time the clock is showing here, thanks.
6:00
